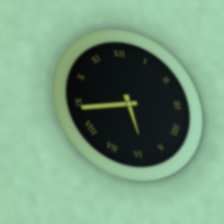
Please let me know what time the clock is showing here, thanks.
5:44
